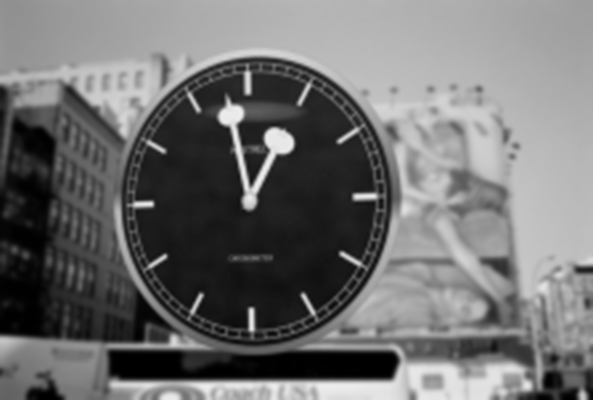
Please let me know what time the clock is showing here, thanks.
12:58
